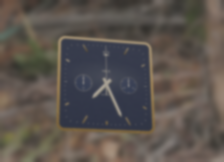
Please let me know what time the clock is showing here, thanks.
7:26
